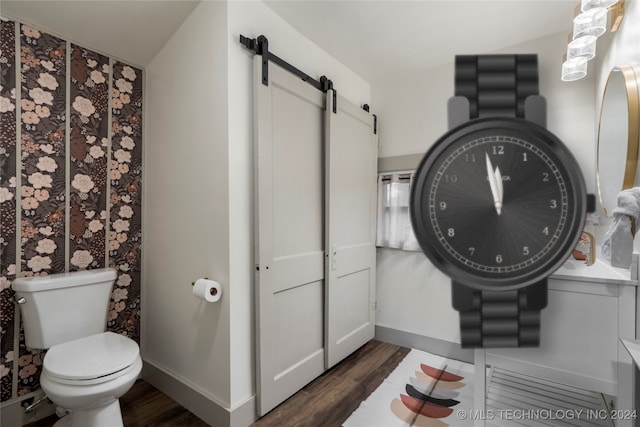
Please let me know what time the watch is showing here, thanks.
11:58
